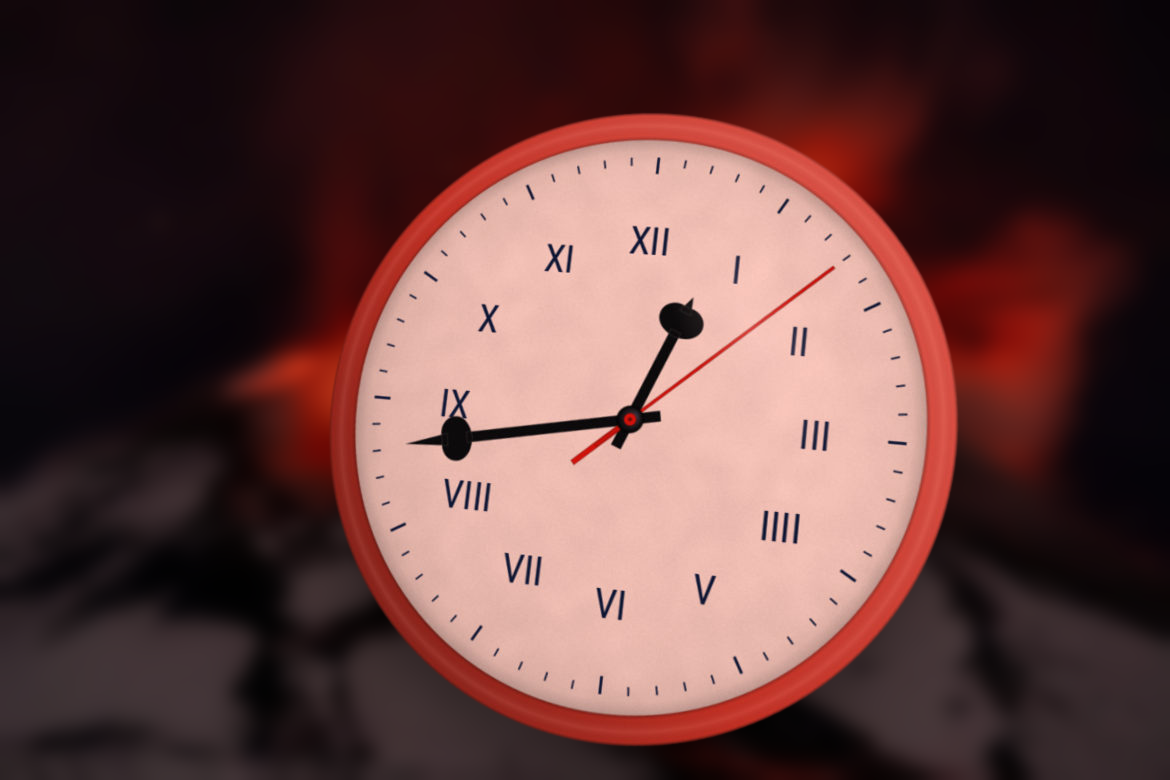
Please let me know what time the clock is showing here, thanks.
12:43:08
